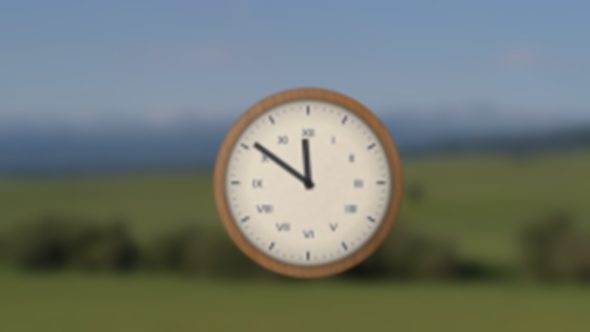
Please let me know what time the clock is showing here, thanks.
11:51
